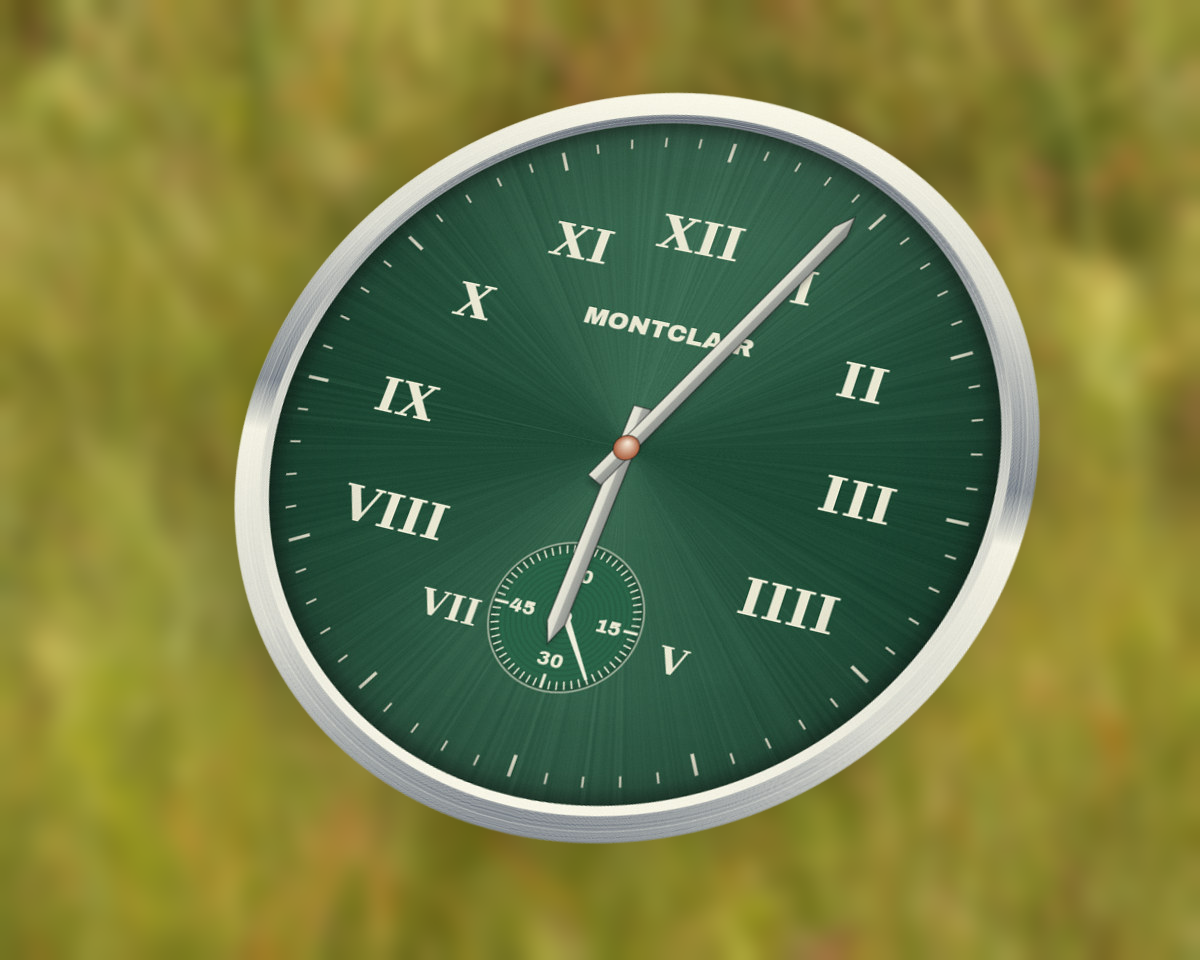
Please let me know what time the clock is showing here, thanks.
6:04:24
